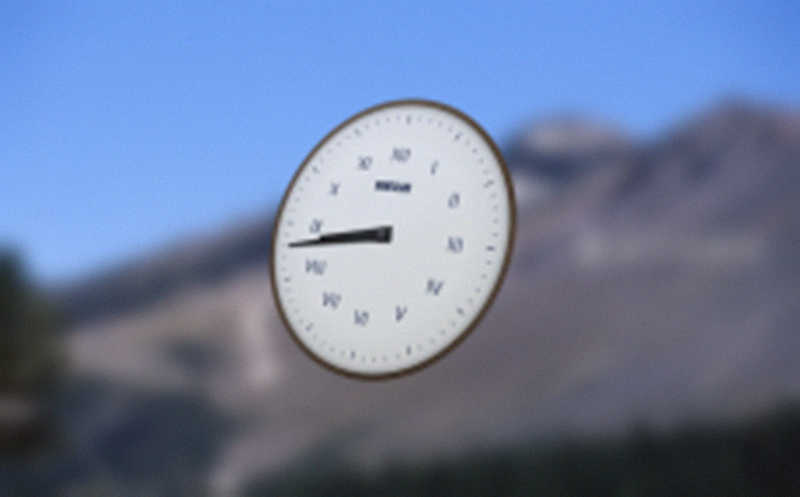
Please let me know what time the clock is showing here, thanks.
8:43
